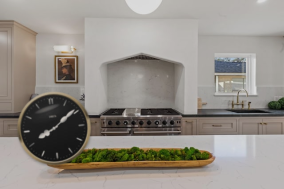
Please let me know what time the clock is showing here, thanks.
8:09
